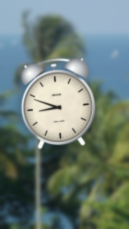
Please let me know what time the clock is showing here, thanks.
8:49
